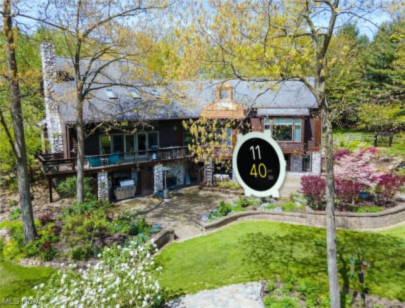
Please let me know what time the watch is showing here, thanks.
11:40
